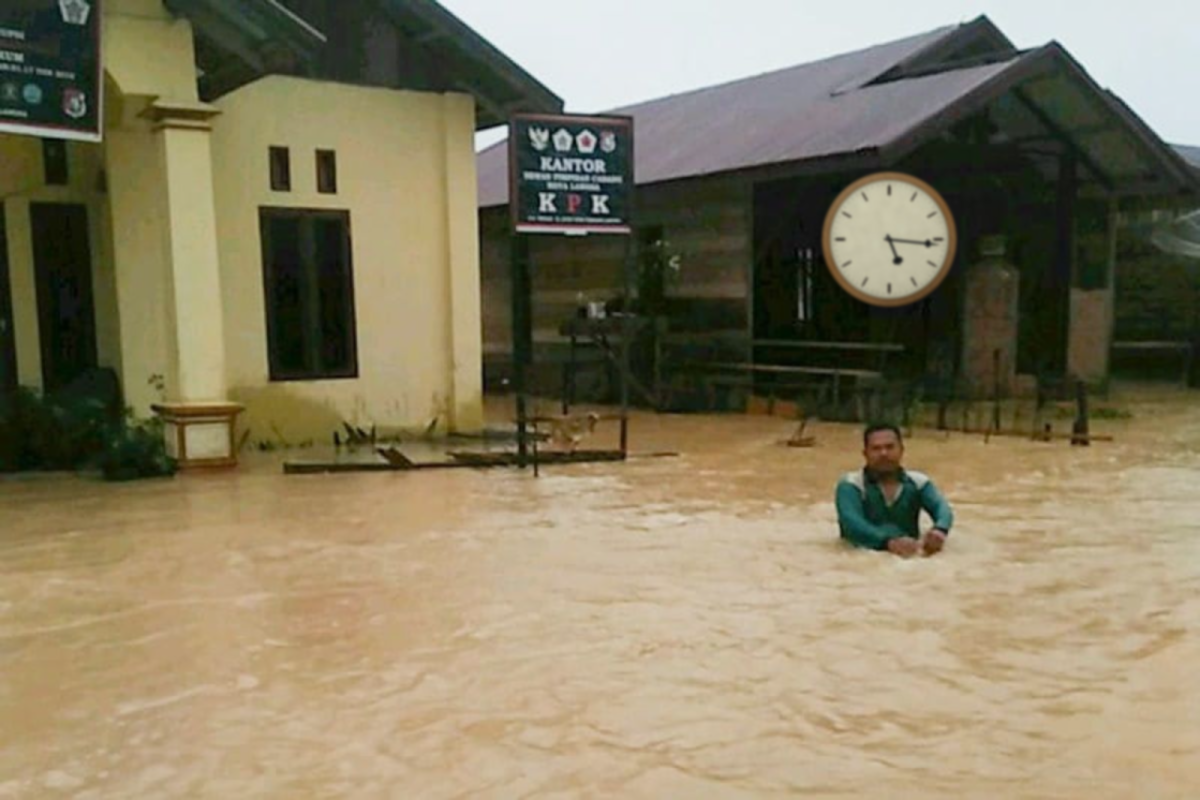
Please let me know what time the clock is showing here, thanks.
5:16
